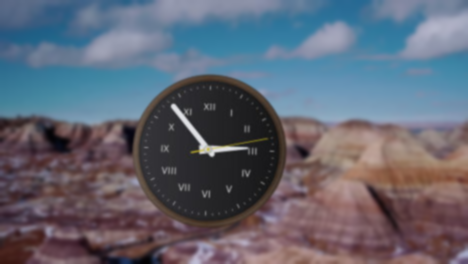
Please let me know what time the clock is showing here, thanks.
2:53:13
